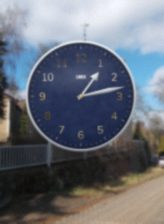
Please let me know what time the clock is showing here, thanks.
1:13
